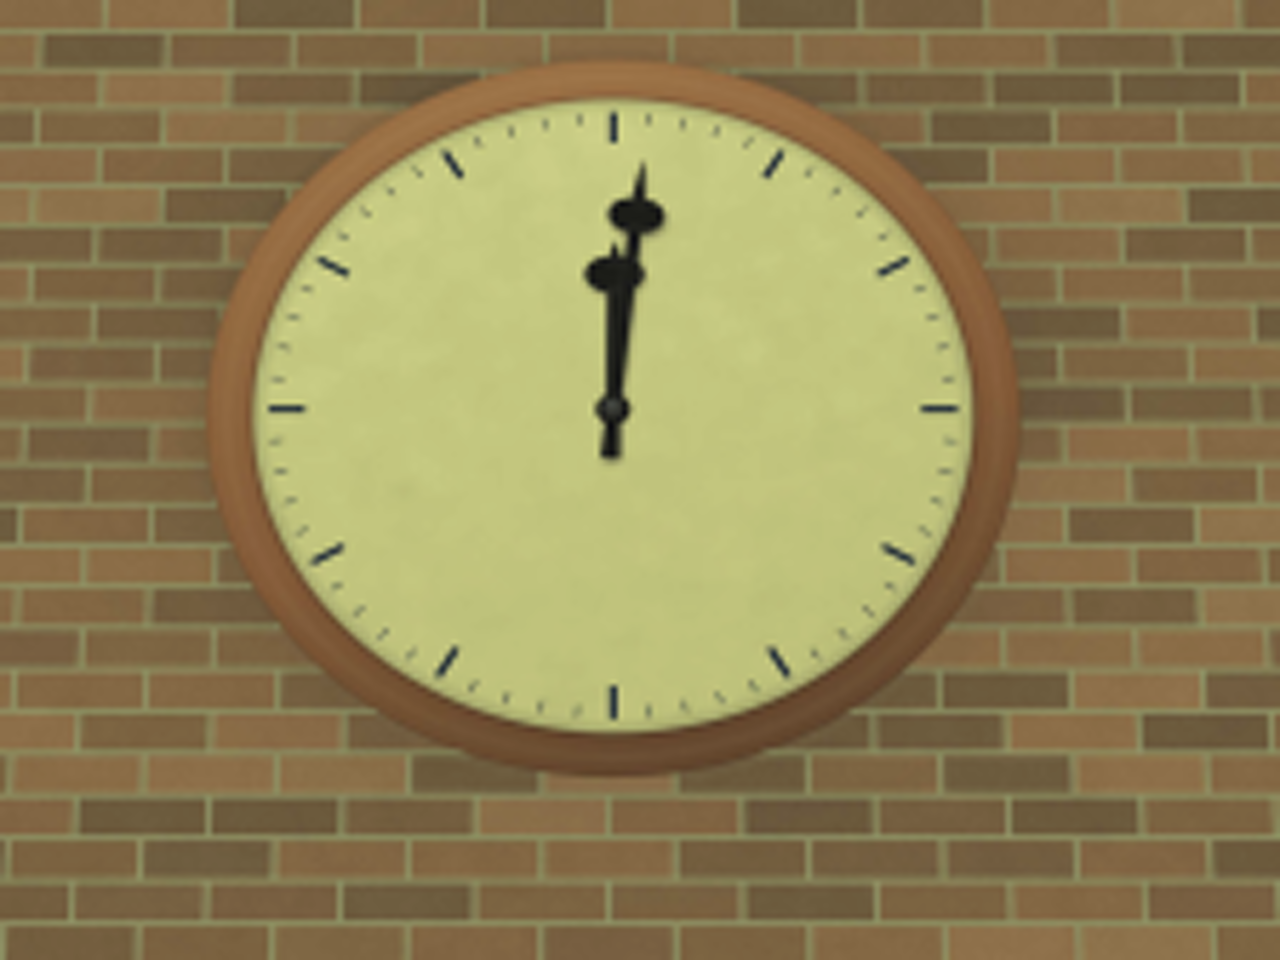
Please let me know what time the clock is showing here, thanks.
12:01
